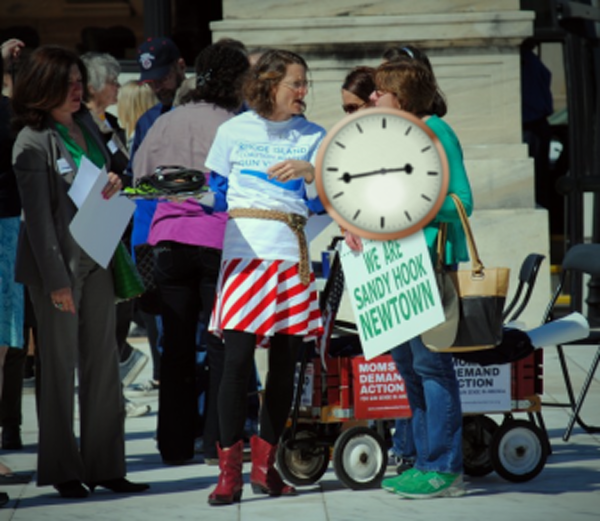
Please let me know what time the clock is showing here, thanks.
2:43
